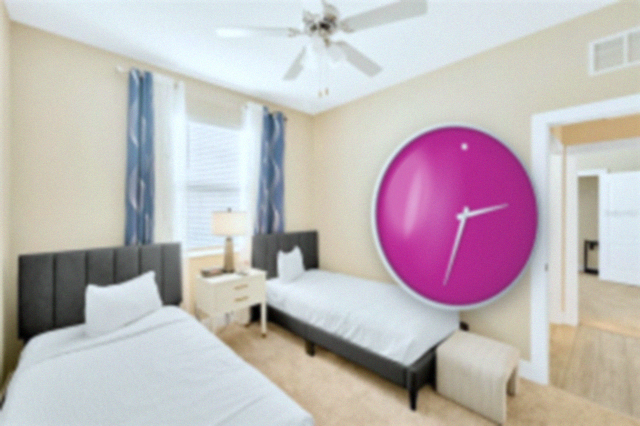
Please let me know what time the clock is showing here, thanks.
2:33
